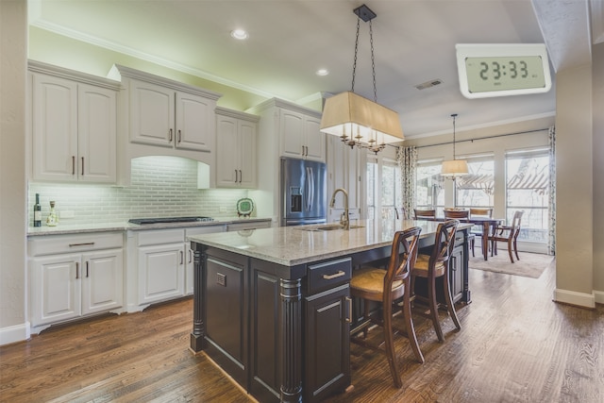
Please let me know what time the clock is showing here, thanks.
23:33
